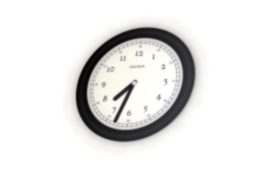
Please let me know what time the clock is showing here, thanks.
7:33
